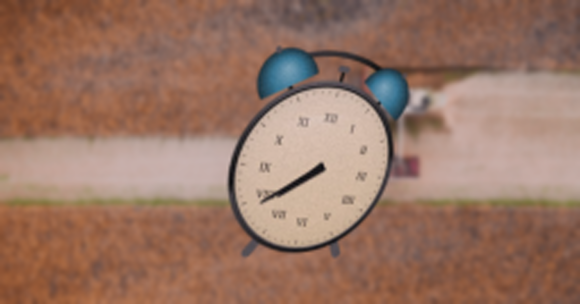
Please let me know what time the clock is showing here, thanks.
7:39
